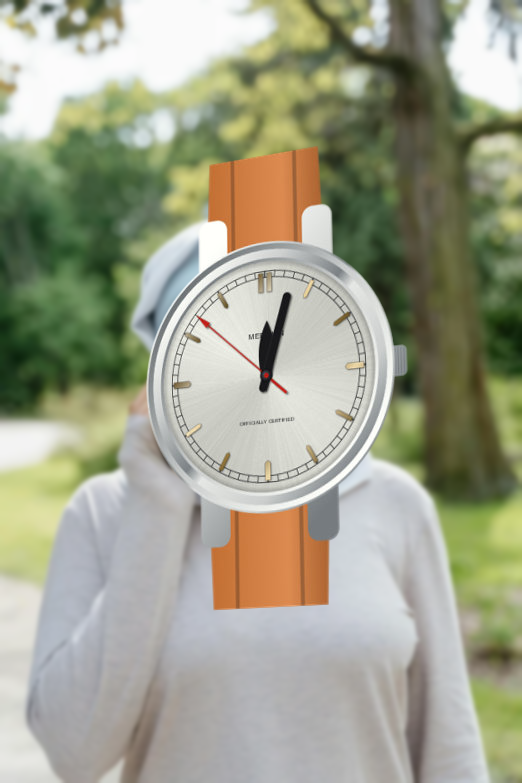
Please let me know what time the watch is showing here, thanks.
12:02:52
